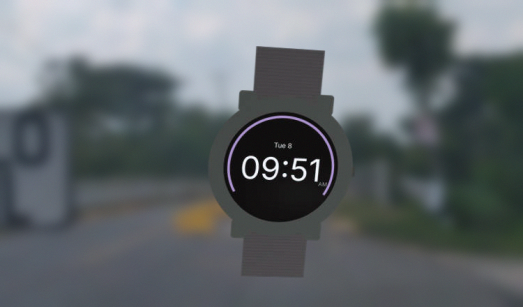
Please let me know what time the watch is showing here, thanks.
9:51
